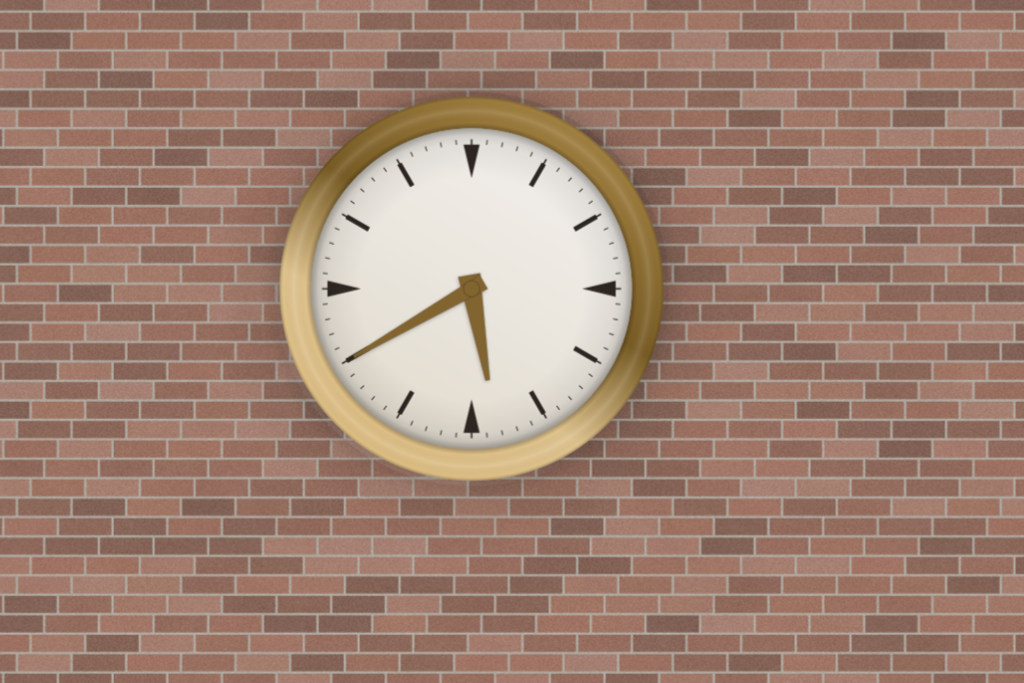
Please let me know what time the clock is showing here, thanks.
5:40
